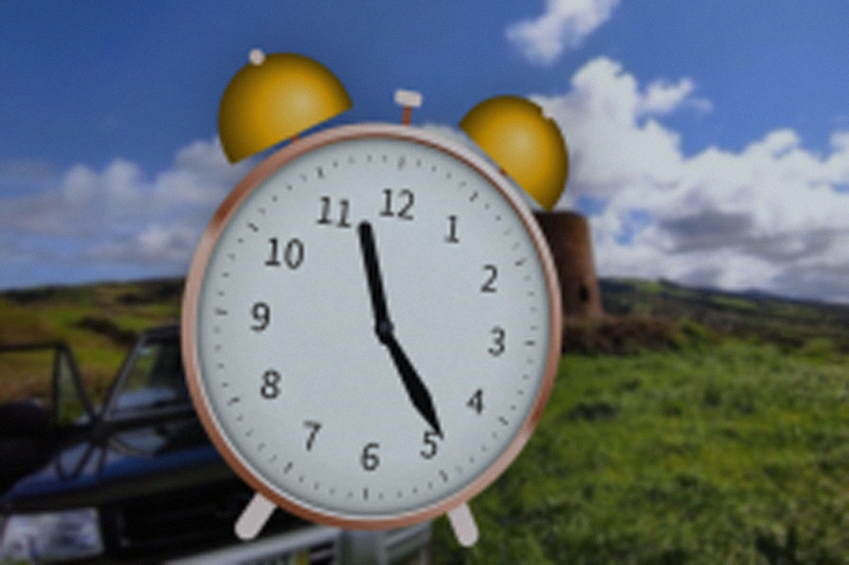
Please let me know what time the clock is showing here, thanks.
11:24
